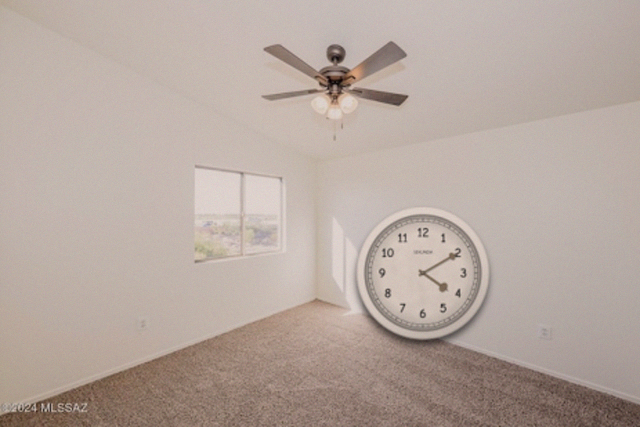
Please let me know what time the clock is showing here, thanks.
4:10
